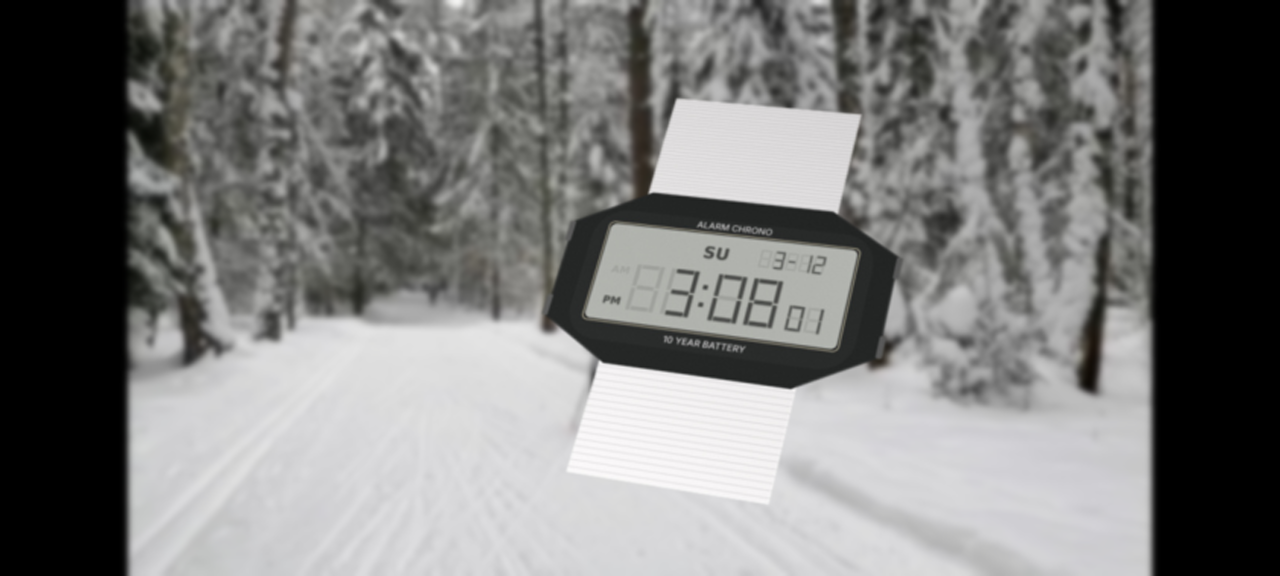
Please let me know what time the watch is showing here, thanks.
3:08:01
